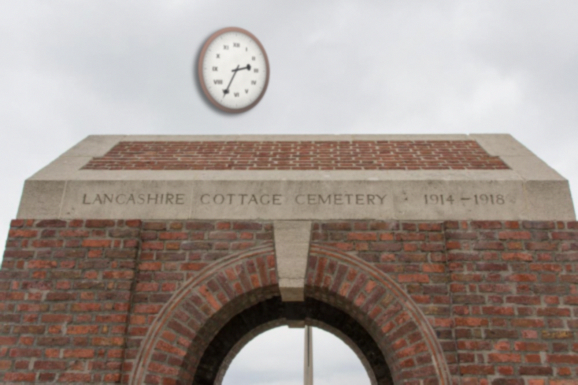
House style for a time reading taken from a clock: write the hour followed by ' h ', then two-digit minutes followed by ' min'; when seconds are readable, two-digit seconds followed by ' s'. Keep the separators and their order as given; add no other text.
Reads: 2 h 35 min
